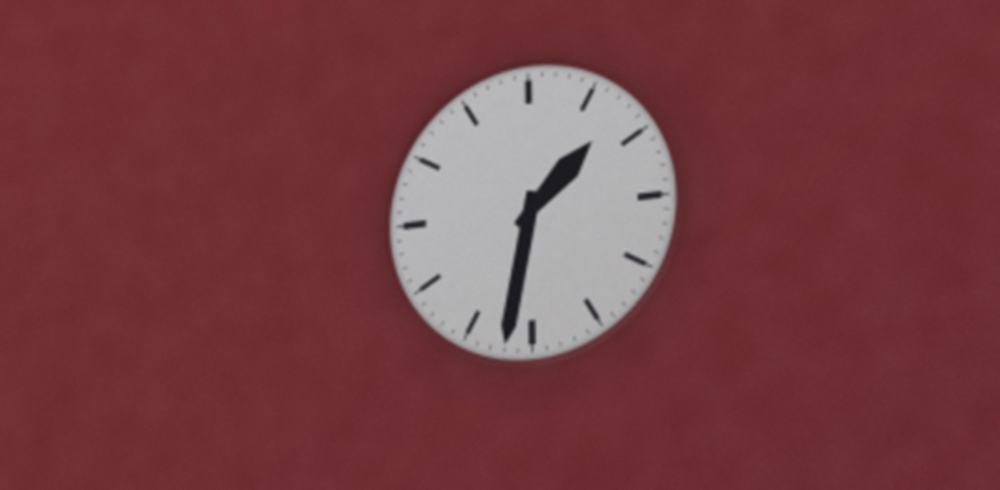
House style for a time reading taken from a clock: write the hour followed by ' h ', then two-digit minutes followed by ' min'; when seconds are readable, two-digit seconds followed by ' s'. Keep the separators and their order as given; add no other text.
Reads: 1 h 32 min
